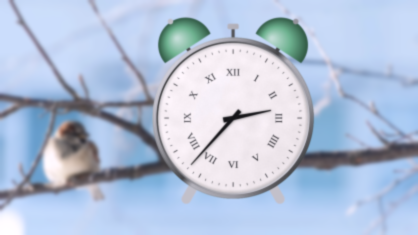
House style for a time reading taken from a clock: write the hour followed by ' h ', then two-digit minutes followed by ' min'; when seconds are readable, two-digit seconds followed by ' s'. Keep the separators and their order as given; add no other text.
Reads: 2 h 37 min
